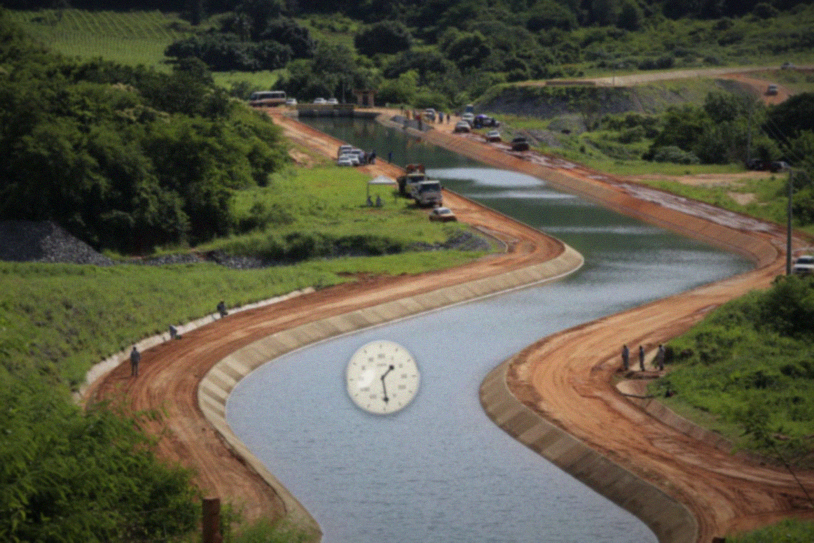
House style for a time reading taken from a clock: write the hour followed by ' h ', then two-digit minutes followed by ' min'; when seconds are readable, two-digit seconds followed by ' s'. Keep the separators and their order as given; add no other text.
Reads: 1 h 29 min
